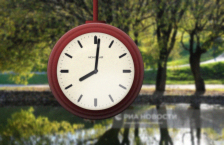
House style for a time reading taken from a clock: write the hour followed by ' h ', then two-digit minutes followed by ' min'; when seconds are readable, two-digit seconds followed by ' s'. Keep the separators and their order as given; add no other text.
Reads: 8 h 01 min
